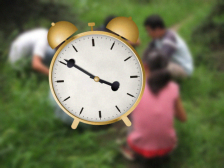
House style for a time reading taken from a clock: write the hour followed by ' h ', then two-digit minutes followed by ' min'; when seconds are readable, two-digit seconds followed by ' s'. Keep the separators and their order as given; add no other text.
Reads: 3 h 51 min
